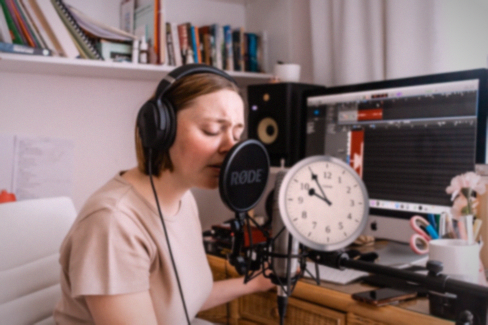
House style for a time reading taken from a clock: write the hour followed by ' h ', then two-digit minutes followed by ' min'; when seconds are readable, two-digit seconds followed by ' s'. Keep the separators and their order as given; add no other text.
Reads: 9 h 55 min
